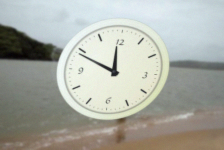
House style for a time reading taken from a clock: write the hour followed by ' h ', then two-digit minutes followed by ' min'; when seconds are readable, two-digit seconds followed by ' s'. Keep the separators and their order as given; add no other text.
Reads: 11 h 49 min
